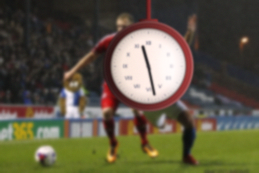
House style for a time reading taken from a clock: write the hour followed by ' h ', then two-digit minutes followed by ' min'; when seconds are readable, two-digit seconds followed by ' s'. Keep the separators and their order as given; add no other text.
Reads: 11 h 28 min
